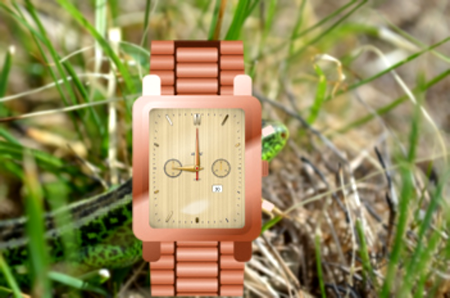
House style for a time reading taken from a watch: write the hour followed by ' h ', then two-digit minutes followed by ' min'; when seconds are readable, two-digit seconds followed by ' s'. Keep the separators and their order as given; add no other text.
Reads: 9 h 00 min
